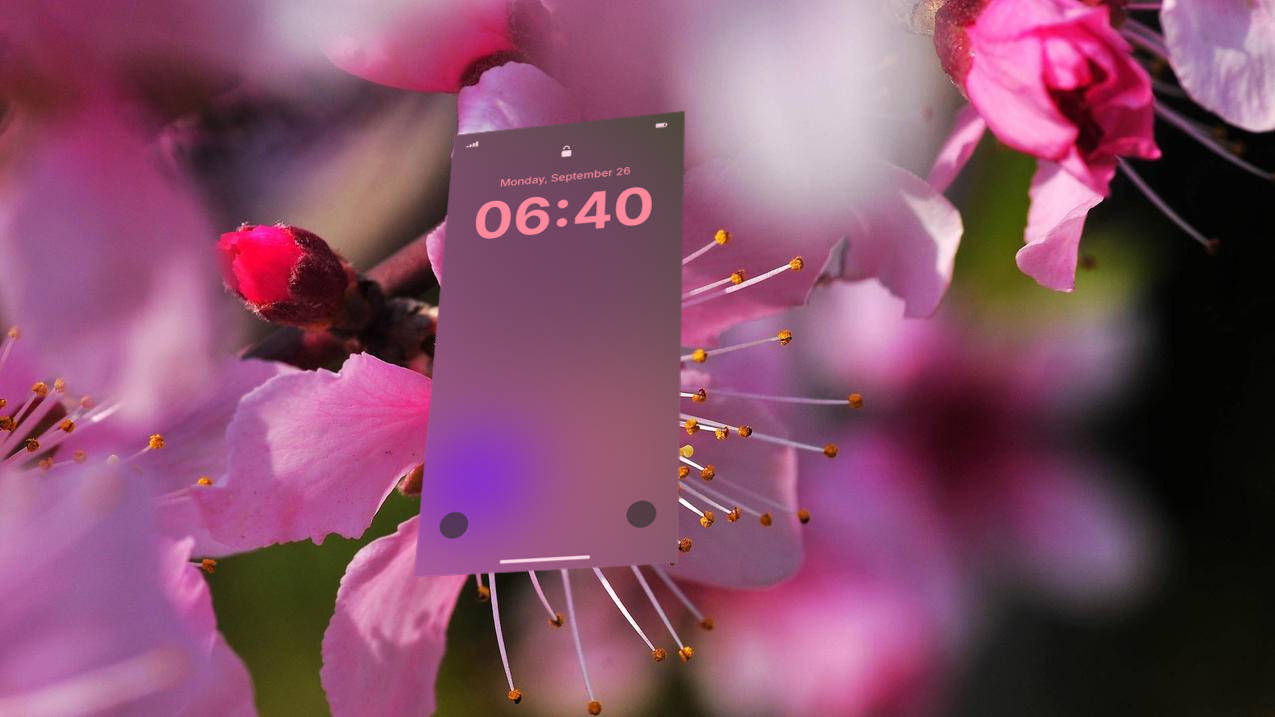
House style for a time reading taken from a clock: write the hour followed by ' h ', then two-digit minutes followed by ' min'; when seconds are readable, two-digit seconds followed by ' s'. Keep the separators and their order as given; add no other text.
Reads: 6 h 40 min
